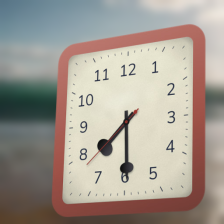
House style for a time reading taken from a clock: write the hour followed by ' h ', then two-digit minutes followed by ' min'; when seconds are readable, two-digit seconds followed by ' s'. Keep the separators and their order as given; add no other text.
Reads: 7 h 29 min 38 s
